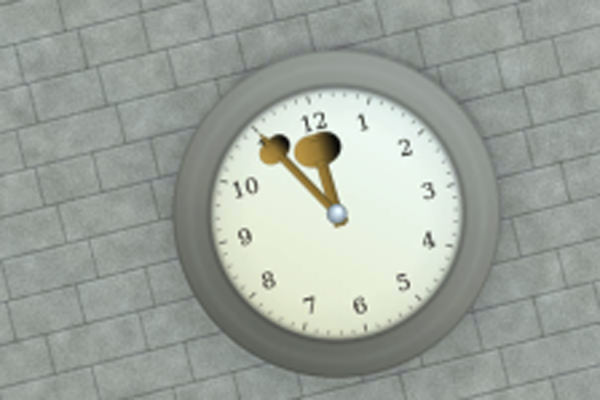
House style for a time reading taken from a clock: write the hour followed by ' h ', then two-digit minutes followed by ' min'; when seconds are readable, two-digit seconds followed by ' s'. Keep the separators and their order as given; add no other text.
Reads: 11 h 55 min
